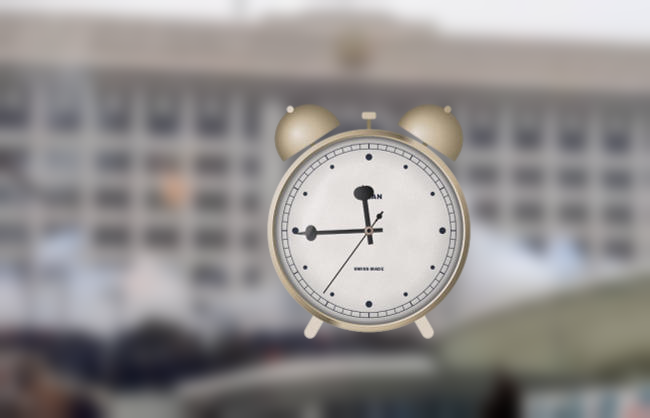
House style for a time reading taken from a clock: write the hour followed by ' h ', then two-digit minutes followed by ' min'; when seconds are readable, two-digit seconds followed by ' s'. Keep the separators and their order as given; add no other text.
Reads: 11 h 44 min 36 s
